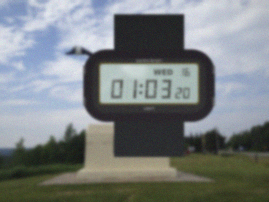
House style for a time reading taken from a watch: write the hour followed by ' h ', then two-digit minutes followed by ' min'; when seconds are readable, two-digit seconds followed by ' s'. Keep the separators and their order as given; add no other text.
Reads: 1 h 03 min
